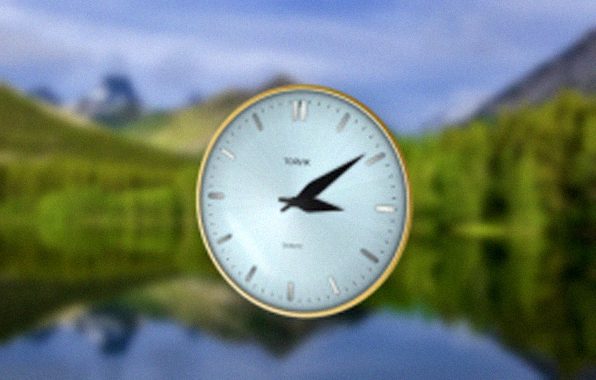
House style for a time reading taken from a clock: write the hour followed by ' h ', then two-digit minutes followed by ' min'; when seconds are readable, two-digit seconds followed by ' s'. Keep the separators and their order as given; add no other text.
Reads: 3 h 09 min
